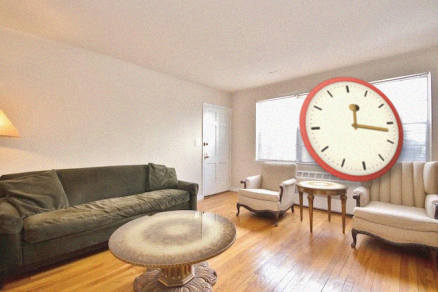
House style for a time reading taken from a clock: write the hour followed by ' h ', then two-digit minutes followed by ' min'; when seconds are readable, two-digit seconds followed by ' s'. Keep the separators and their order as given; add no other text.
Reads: 12 h 17 min
